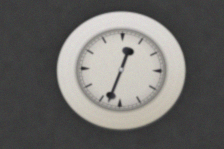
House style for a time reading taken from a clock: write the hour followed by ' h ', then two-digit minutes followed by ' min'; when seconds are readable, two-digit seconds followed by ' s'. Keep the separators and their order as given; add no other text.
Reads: 12 h 33 min
